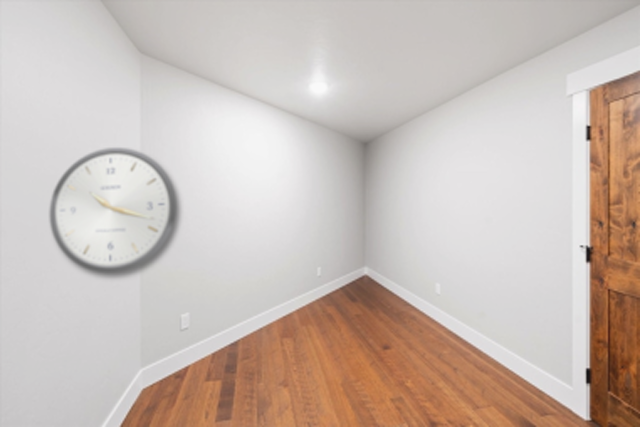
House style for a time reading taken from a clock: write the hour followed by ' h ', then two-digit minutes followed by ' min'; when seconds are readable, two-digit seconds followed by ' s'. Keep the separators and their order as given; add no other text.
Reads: 10 h 18 min
